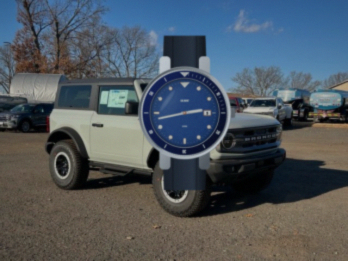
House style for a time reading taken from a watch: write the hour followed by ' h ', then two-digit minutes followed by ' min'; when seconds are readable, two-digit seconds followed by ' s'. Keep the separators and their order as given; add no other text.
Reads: 2 h 43 min
